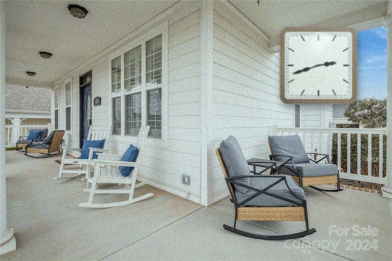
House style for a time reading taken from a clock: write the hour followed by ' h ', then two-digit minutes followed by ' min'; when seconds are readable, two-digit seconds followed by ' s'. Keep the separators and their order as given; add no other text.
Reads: 2 h 42 min
